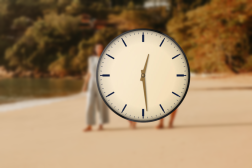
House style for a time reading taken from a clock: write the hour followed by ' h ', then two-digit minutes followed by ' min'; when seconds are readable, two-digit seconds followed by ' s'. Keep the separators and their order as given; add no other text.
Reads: 12 h 29 min
